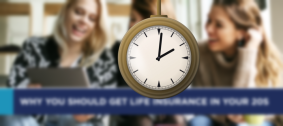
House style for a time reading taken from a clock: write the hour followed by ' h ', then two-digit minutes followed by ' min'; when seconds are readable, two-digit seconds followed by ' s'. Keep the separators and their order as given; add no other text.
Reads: 2 h 01 min
